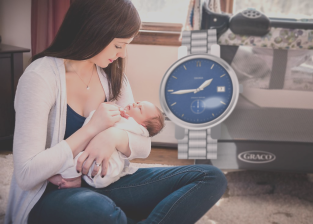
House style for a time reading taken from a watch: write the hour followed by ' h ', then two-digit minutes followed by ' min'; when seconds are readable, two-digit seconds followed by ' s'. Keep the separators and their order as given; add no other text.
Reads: 1 h 44 min
